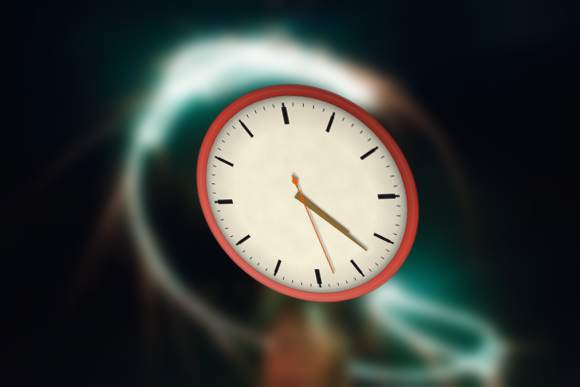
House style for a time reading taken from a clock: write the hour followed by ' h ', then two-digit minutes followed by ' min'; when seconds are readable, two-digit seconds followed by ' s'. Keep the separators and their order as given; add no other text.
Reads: 4 h 22 min 28 s
